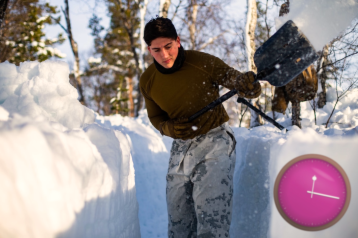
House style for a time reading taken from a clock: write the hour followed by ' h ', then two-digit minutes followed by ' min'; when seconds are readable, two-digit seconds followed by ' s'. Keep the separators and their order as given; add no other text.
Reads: 12 h 17 min
